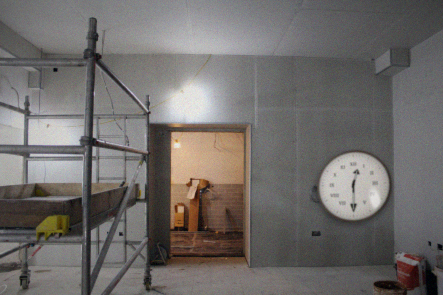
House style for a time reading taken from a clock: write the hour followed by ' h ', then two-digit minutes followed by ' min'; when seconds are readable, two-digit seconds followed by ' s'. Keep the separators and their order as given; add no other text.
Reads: 12 h 30 min
